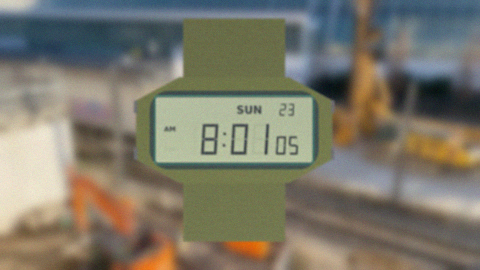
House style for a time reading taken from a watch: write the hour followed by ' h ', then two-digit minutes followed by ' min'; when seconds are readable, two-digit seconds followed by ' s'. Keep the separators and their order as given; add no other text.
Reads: 8 h 01 min 05 s
